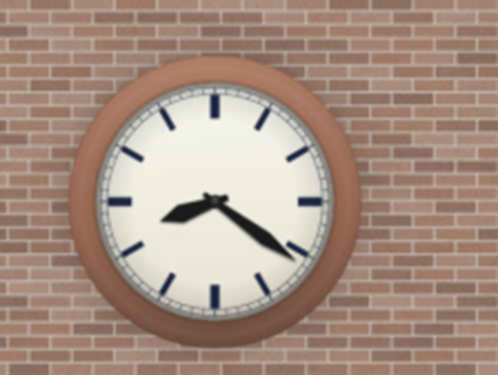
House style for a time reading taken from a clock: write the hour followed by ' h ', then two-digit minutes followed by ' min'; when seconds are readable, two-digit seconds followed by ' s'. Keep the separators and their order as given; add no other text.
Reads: 8 h 21 min
